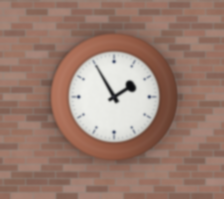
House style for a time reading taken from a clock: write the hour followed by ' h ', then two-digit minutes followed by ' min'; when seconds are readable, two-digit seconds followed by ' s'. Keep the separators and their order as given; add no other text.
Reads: 1 h 55 min
